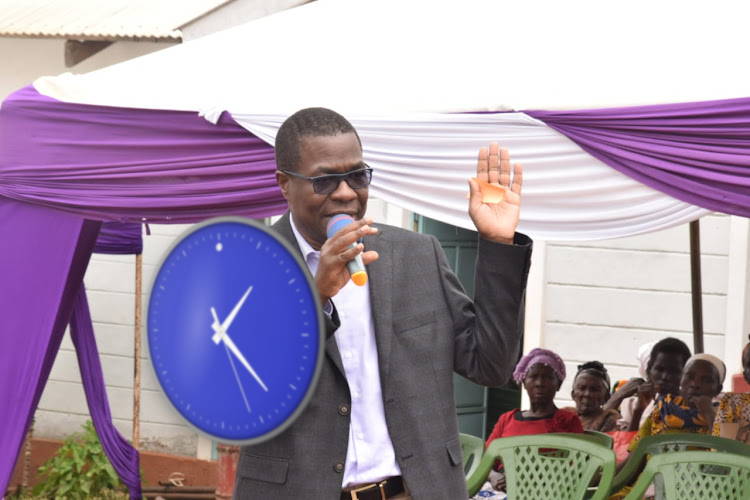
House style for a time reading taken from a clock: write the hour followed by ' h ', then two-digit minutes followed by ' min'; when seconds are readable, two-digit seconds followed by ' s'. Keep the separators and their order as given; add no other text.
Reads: 1 h 22 min 26 s
